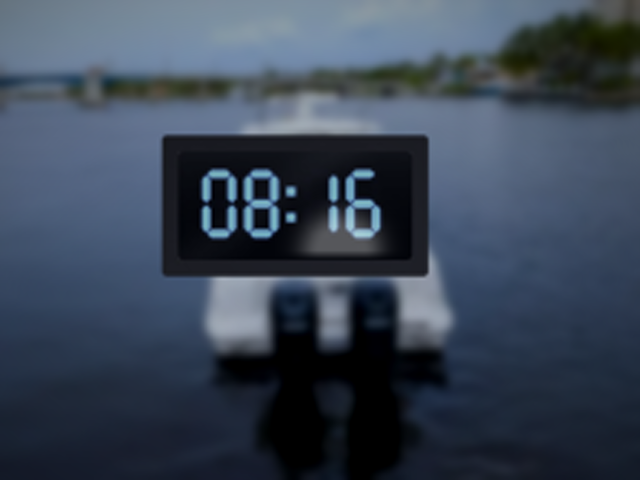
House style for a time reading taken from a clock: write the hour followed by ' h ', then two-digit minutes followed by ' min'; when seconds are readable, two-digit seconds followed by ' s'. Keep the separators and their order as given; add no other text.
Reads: 8 h 16 min
